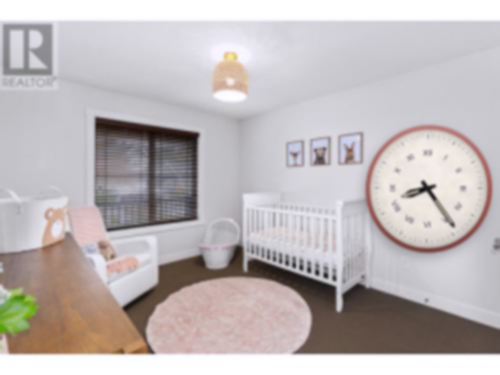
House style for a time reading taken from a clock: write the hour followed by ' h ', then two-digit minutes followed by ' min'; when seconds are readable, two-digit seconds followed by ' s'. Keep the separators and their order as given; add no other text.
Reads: 8 h 24 min
